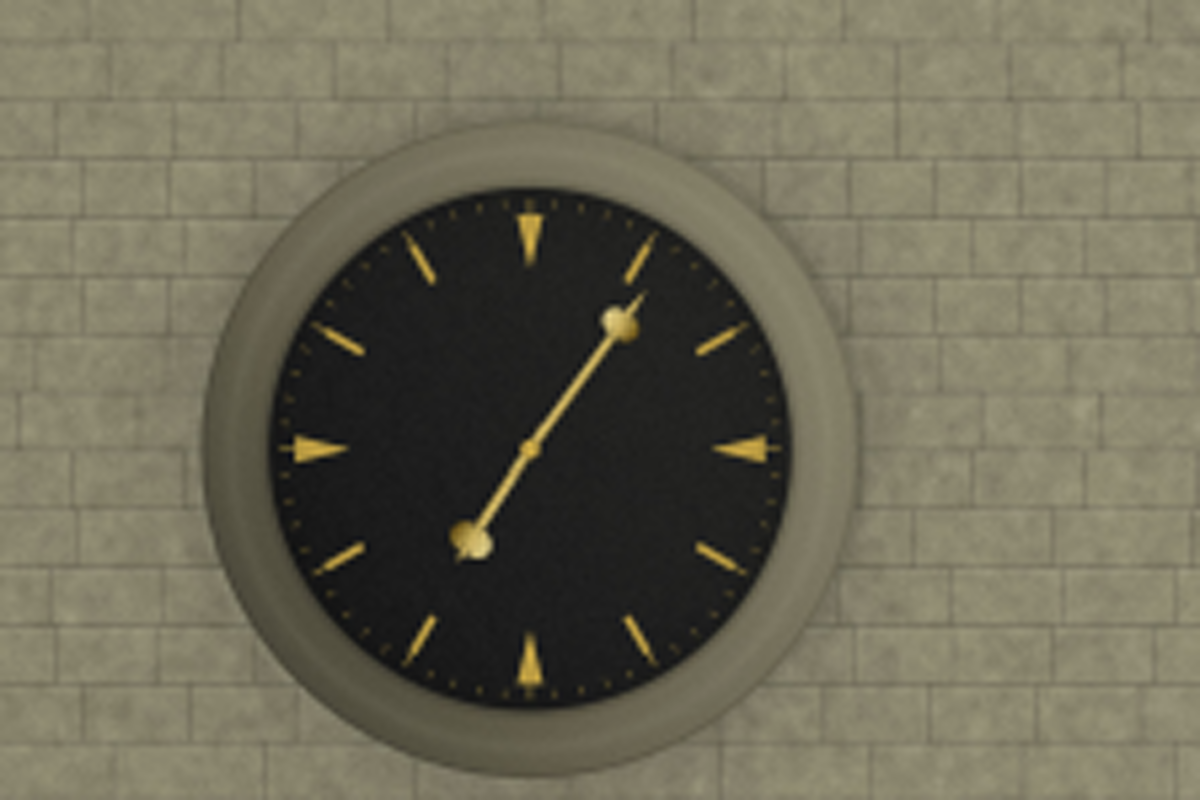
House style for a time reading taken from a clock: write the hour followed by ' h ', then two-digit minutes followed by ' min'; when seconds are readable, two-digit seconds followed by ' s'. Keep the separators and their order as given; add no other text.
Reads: 7 h 06 min
